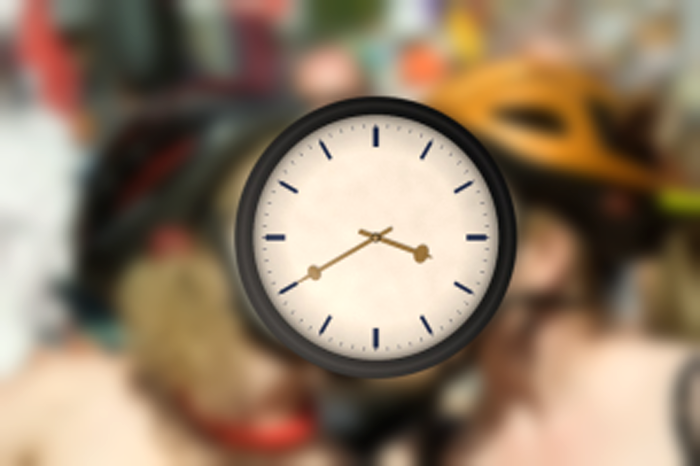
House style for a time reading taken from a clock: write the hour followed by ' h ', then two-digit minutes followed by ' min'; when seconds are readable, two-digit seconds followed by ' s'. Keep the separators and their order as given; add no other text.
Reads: 3 h 40 min
